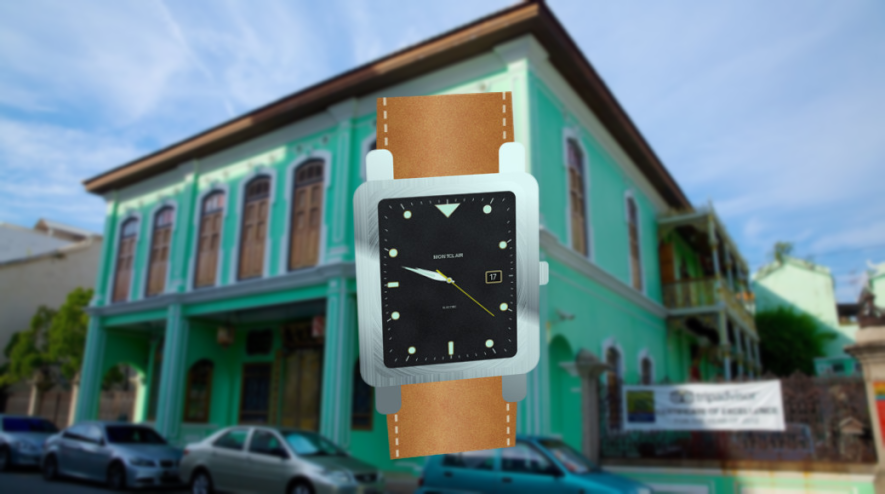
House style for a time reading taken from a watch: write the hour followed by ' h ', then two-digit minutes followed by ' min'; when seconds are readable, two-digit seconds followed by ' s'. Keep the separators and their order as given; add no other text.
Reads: 9 h 48 min 22 s
